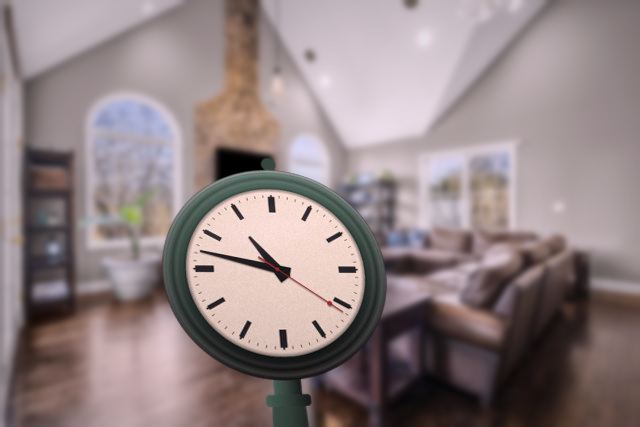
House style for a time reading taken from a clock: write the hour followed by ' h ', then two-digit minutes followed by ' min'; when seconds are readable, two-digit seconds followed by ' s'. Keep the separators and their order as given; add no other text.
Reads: 10 h 47 min 21 s
